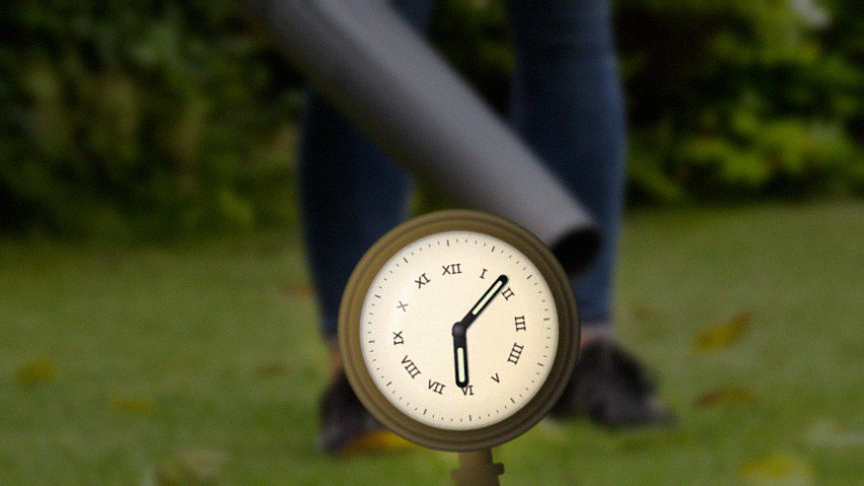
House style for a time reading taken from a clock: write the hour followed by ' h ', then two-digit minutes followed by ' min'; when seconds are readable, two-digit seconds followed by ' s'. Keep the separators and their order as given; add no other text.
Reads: 6 h 08 min
